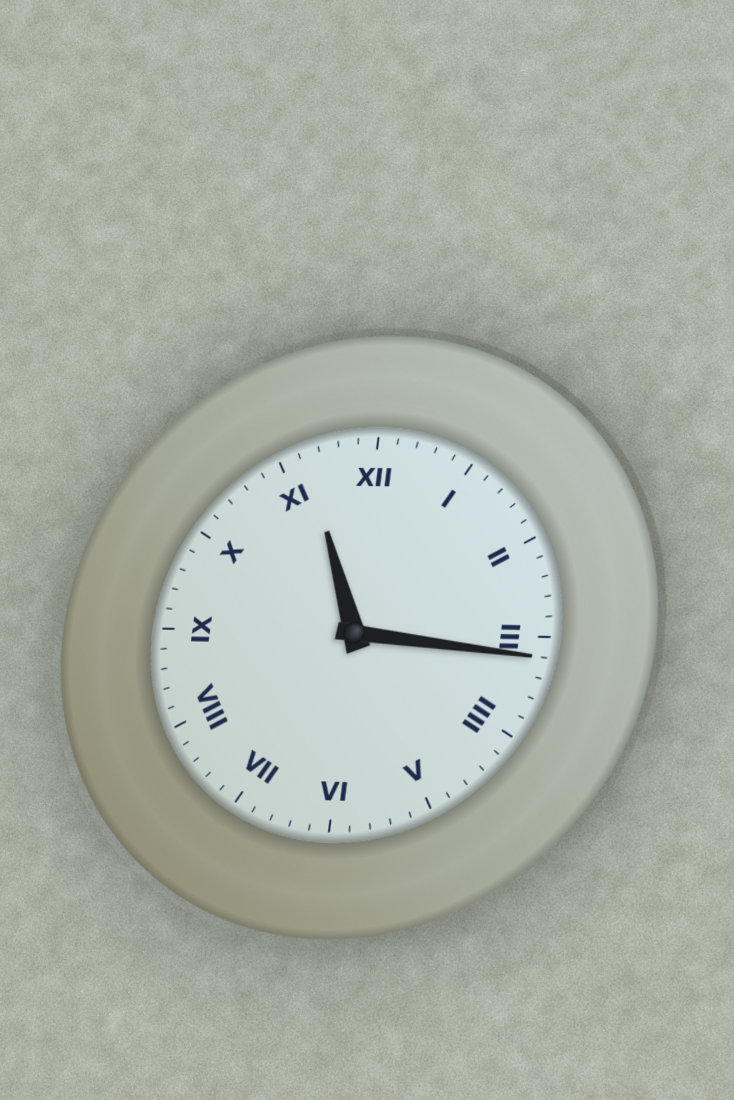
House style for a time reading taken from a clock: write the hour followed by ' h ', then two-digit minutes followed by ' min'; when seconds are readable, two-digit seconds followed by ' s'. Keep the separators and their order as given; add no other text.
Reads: 11 h 16 min
